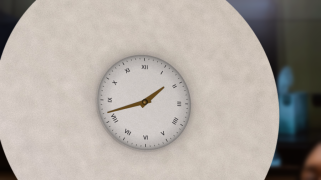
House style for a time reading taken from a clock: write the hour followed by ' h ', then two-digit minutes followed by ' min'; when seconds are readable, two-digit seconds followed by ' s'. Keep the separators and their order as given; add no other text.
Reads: 1 h 42 min
